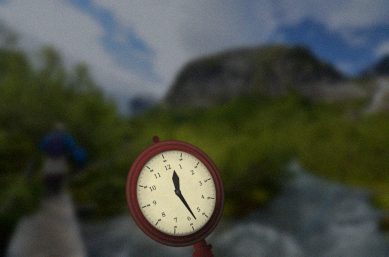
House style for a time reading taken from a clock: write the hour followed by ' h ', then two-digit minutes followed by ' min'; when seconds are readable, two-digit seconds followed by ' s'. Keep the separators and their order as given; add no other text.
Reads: 12 h 28 min
